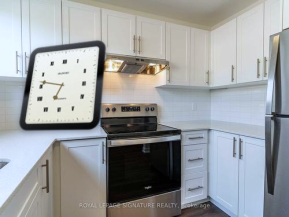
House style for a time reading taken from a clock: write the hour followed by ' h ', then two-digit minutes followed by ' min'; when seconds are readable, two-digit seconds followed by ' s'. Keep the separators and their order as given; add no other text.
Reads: 6 h 47 min
